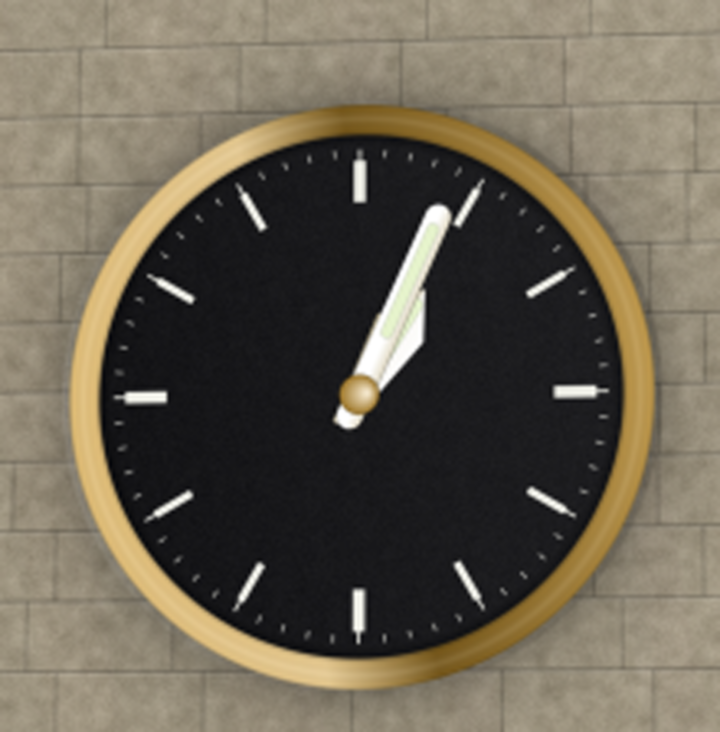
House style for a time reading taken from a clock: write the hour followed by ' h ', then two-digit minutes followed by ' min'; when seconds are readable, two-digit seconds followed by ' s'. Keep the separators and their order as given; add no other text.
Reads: 1 h 04 min
